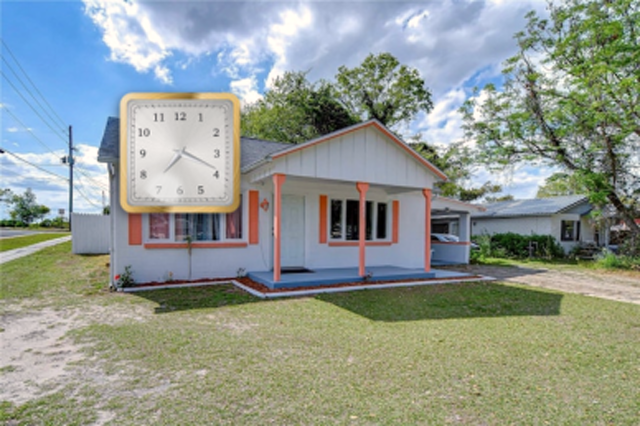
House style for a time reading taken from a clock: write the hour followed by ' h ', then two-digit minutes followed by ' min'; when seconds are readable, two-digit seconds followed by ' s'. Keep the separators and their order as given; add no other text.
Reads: 7 h 19 min
